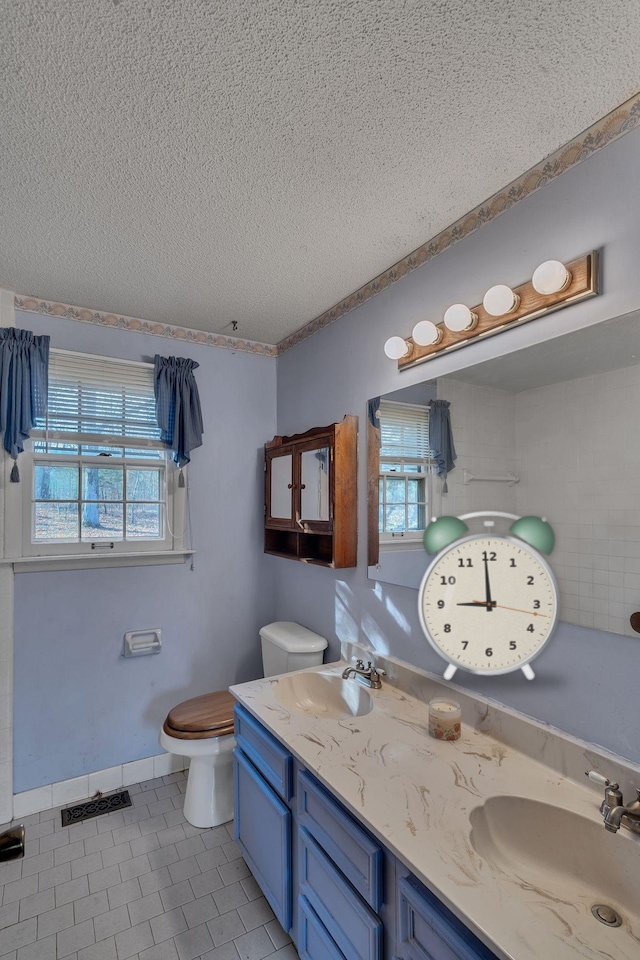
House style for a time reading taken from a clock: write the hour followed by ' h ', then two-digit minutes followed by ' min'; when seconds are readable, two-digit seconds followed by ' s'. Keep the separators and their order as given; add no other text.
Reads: 8 h 59 min 17 s
